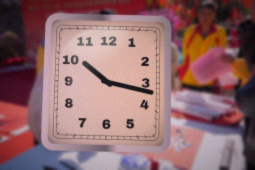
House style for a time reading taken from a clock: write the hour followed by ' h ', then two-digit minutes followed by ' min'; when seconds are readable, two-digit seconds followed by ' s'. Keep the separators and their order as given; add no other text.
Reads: 10 h 17 min
